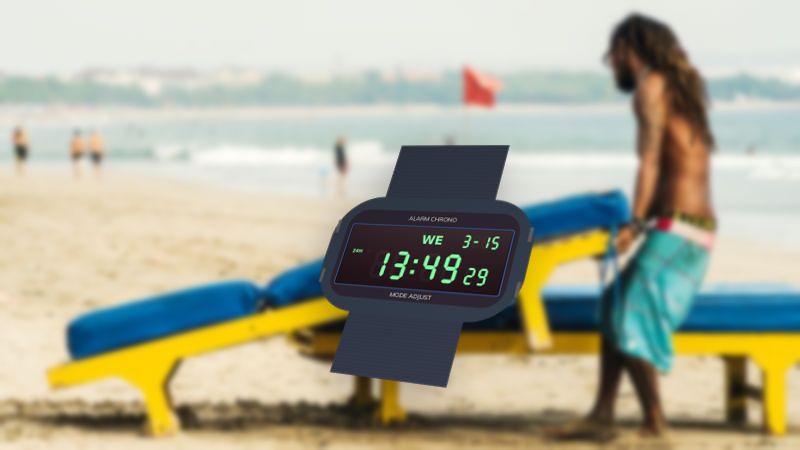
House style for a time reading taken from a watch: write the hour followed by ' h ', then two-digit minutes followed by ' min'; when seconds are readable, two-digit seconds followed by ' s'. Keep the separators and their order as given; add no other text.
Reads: 13 h 49 min 29 s
